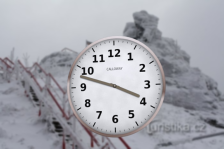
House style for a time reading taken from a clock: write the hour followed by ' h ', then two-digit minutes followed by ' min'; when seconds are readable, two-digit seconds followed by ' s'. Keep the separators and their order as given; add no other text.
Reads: 3 h 48 min
